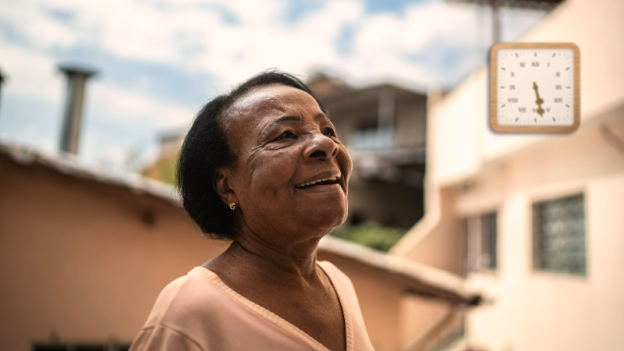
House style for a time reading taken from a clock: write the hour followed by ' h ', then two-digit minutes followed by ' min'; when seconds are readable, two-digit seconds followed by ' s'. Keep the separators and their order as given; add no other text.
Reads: 5 h 28 min
